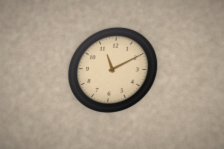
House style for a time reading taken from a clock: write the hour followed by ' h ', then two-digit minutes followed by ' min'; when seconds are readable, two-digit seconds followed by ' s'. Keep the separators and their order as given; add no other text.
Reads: 11 h 10 min
